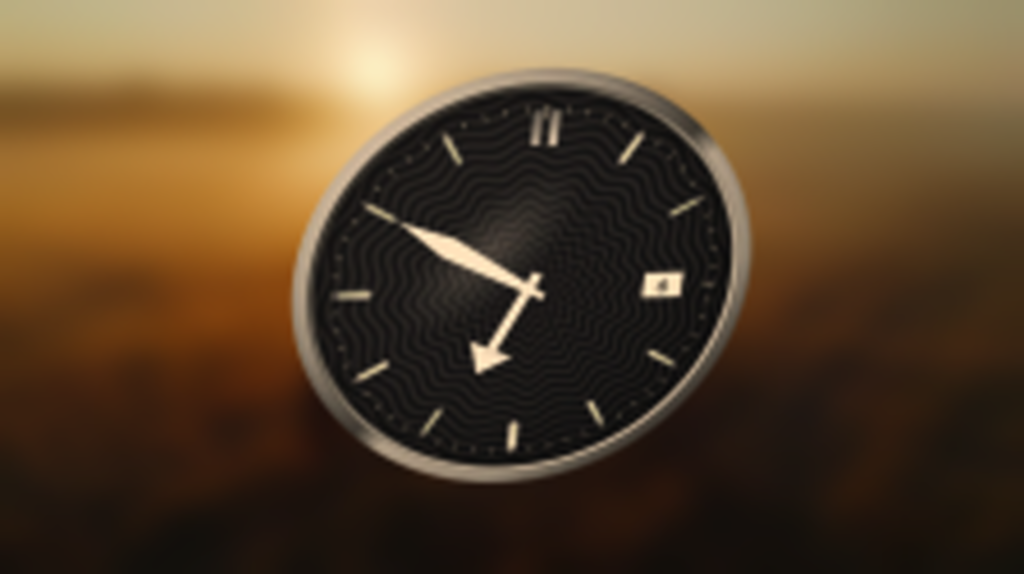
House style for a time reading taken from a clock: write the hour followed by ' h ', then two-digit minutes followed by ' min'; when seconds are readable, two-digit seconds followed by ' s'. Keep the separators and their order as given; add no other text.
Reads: 6 h 50 min
